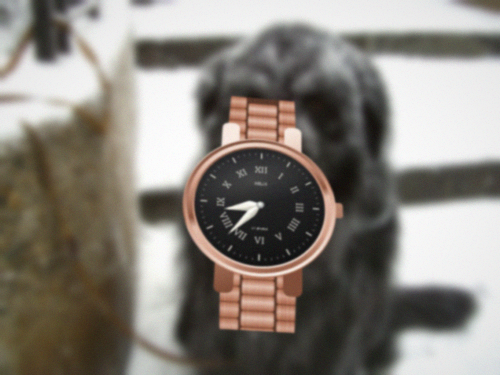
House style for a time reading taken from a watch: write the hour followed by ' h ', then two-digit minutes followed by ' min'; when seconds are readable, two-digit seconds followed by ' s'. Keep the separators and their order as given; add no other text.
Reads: 8 h 37 min
